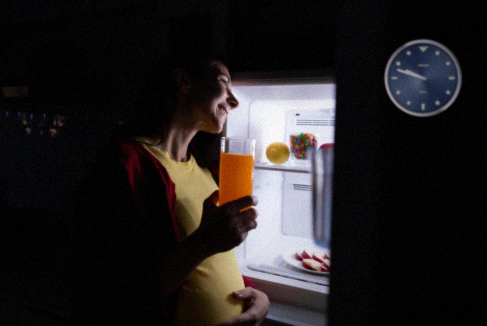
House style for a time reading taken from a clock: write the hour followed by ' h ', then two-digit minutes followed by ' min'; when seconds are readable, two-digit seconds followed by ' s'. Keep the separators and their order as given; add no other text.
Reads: 9 h 48 min
